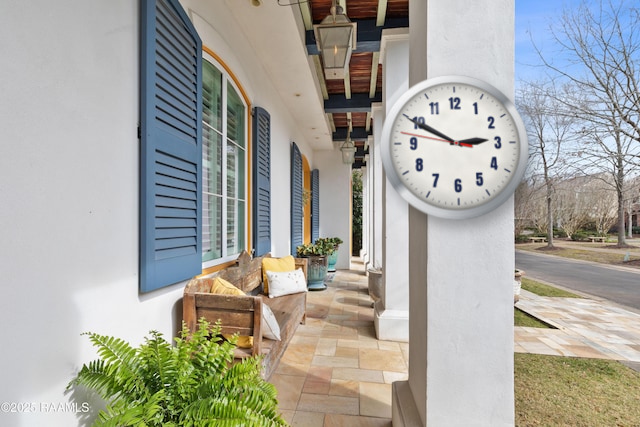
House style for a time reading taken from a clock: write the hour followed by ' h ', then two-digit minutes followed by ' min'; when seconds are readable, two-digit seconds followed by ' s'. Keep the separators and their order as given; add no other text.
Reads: 2 h 49 min 47 s
